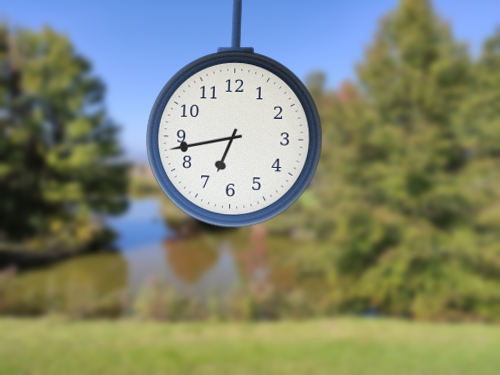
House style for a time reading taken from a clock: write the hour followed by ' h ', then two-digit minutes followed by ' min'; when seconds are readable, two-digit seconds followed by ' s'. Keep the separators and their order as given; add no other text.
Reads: 6 h 43 min
